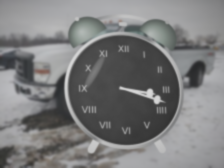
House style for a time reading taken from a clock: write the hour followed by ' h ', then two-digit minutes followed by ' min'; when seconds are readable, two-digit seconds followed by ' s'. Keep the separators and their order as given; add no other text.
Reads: 3 h 18 min
